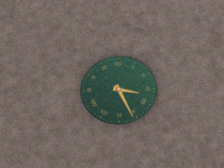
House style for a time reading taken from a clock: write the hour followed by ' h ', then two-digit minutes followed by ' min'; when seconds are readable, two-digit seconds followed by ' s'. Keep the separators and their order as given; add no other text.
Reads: 3 h 26 min
